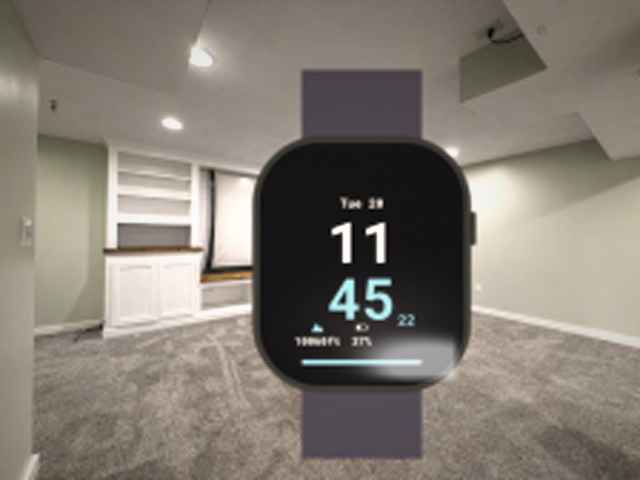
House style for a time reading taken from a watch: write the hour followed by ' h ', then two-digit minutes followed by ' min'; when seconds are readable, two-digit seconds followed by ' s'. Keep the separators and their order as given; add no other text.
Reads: 11 h 45 min
